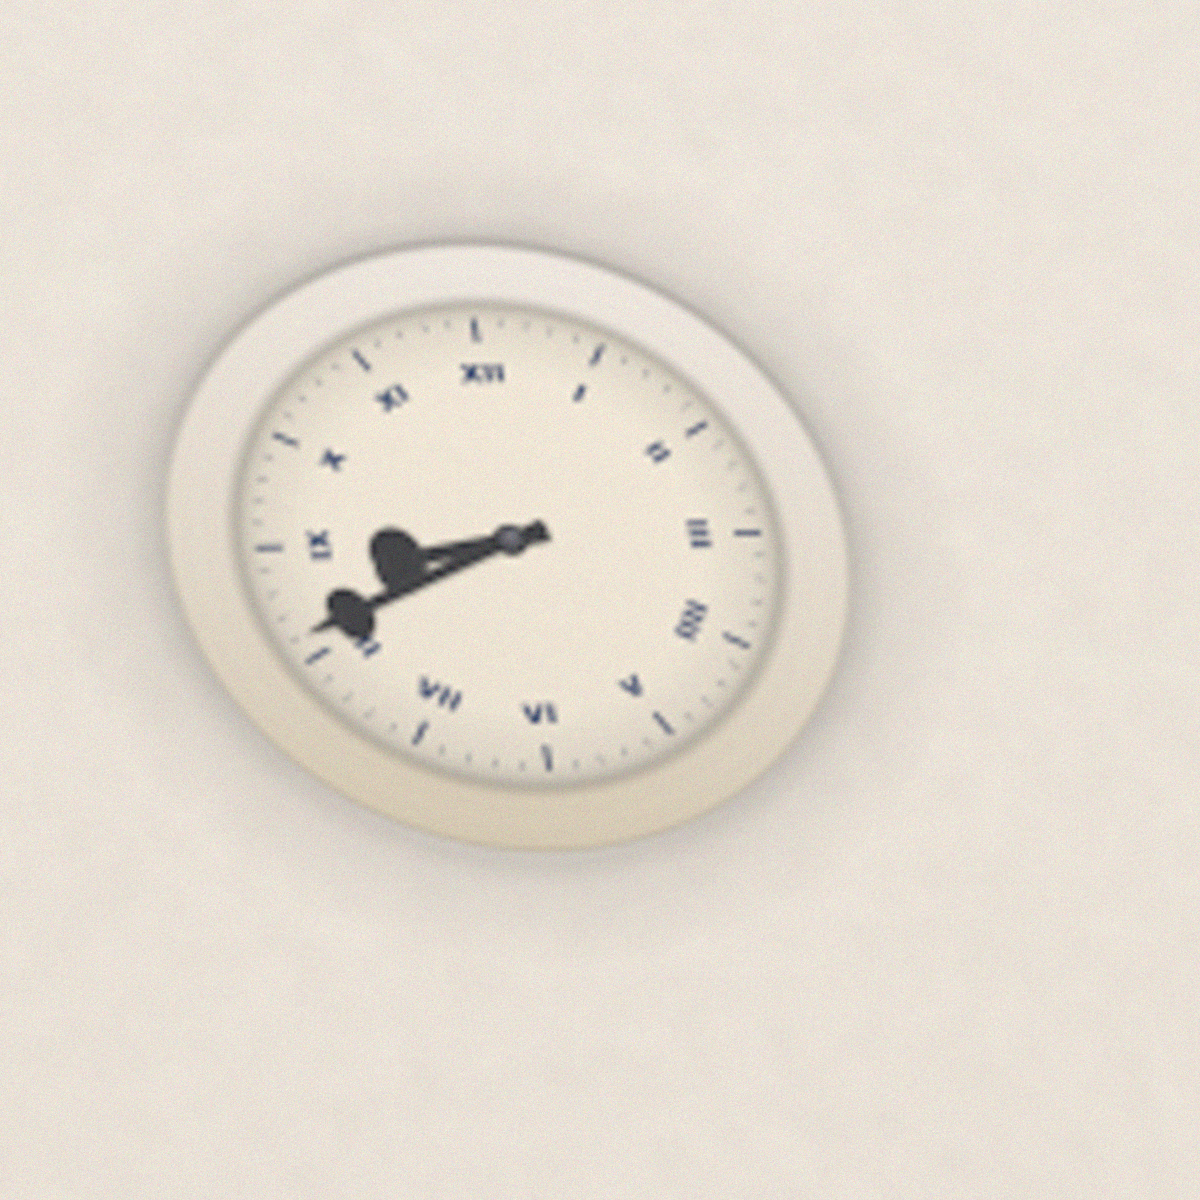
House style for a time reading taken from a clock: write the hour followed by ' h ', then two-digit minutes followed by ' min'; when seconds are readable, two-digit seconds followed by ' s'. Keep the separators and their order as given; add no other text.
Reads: 8 h 41 min
